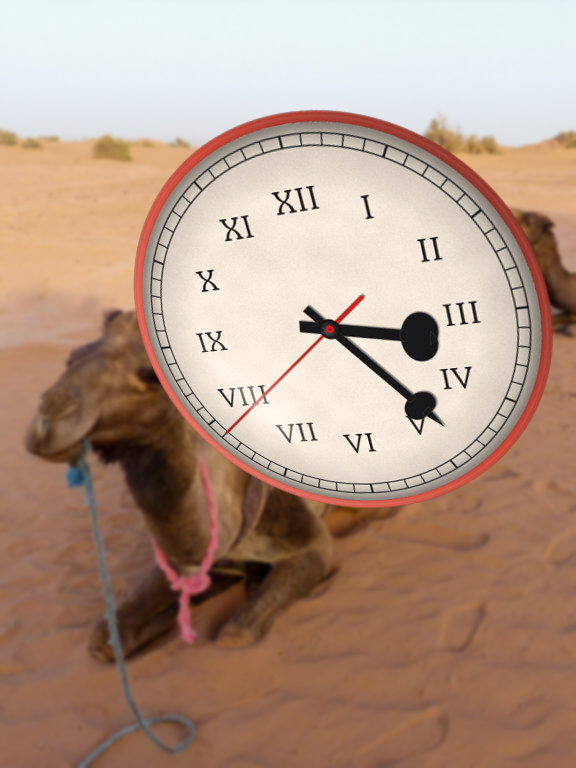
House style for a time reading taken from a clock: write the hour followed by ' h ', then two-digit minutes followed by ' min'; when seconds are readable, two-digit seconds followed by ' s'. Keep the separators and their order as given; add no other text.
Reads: 3 h 23 min 39 s
